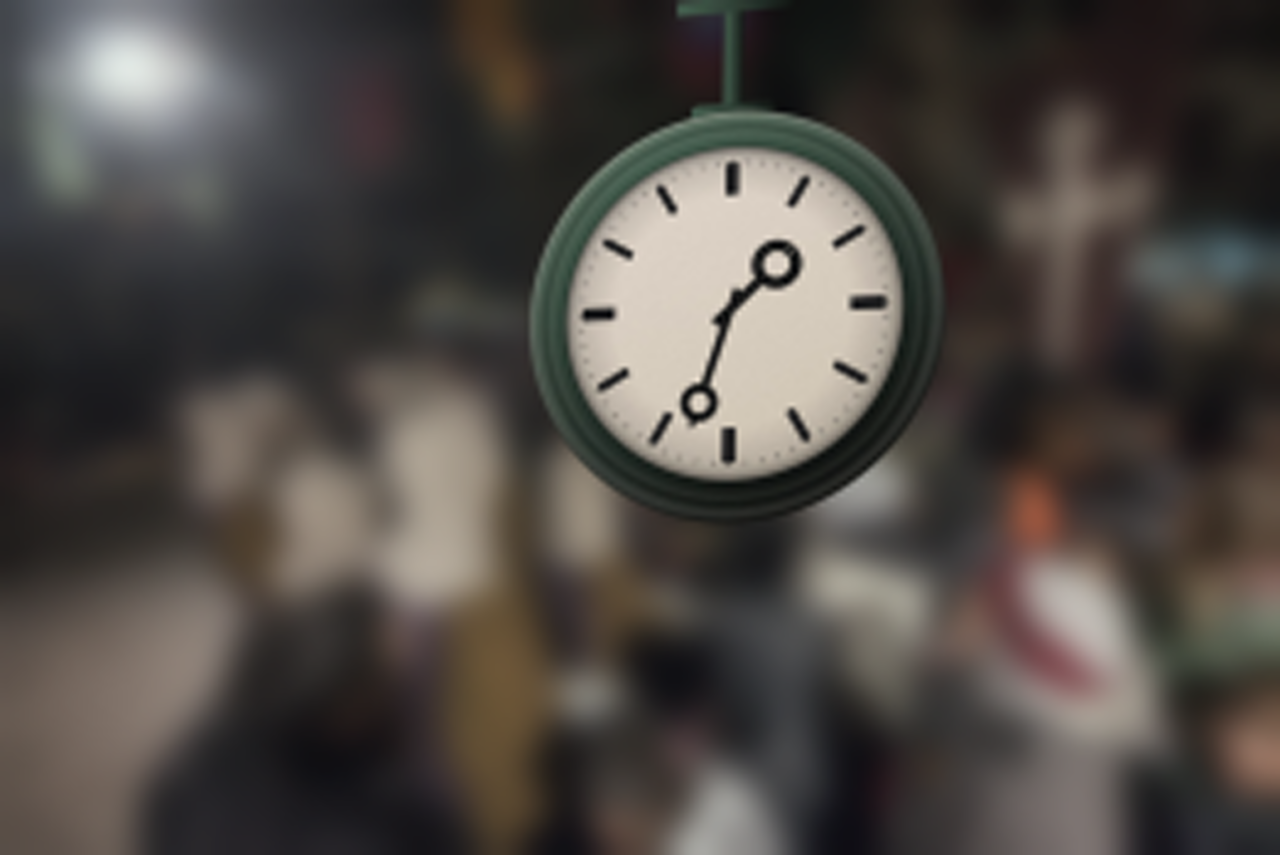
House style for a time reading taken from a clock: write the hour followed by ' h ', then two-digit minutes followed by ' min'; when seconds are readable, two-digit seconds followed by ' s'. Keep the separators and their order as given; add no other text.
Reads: 1 h 33 min
